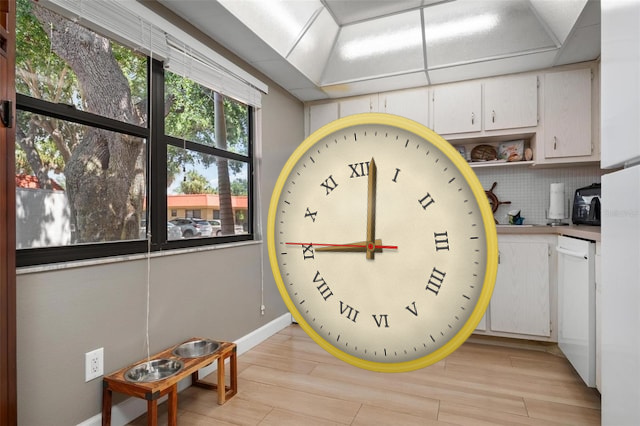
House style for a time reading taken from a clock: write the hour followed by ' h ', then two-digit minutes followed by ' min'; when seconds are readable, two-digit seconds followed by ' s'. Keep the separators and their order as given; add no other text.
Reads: 9 h 01 min 46 s
